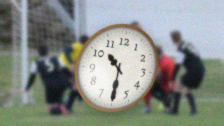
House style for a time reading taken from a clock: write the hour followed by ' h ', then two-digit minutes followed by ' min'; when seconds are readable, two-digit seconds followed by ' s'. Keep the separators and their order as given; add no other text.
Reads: 10 h 30 min
